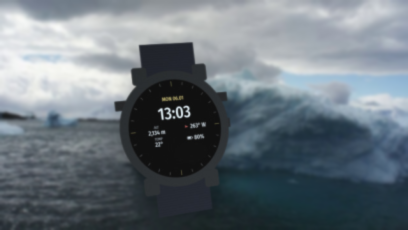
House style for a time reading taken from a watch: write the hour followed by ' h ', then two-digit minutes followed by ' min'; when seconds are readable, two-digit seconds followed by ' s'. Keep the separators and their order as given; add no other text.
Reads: 13 h 03 min
